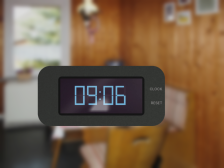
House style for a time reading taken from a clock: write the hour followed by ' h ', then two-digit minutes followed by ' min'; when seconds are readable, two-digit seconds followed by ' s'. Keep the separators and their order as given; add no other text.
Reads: 9 h 06 min
